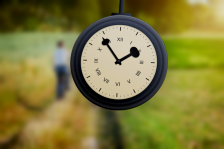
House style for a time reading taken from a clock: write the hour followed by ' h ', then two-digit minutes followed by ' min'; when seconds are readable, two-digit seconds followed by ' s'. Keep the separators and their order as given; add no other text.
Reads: 1 h 54 min
